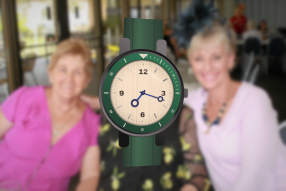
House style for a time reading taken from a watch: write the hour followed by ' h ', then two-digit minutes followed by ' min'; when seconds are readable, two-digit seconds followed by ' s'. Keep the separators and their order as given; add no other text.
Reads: 7 h 18 min
